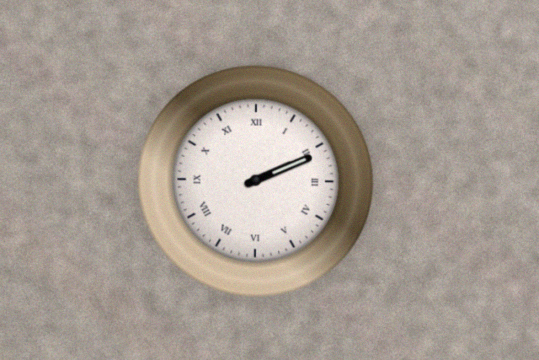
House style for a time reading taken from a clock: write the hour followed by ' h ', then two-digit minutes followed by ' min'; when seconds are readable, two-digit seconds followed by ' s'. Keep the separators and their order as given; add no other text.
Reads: 2 h 11 min
